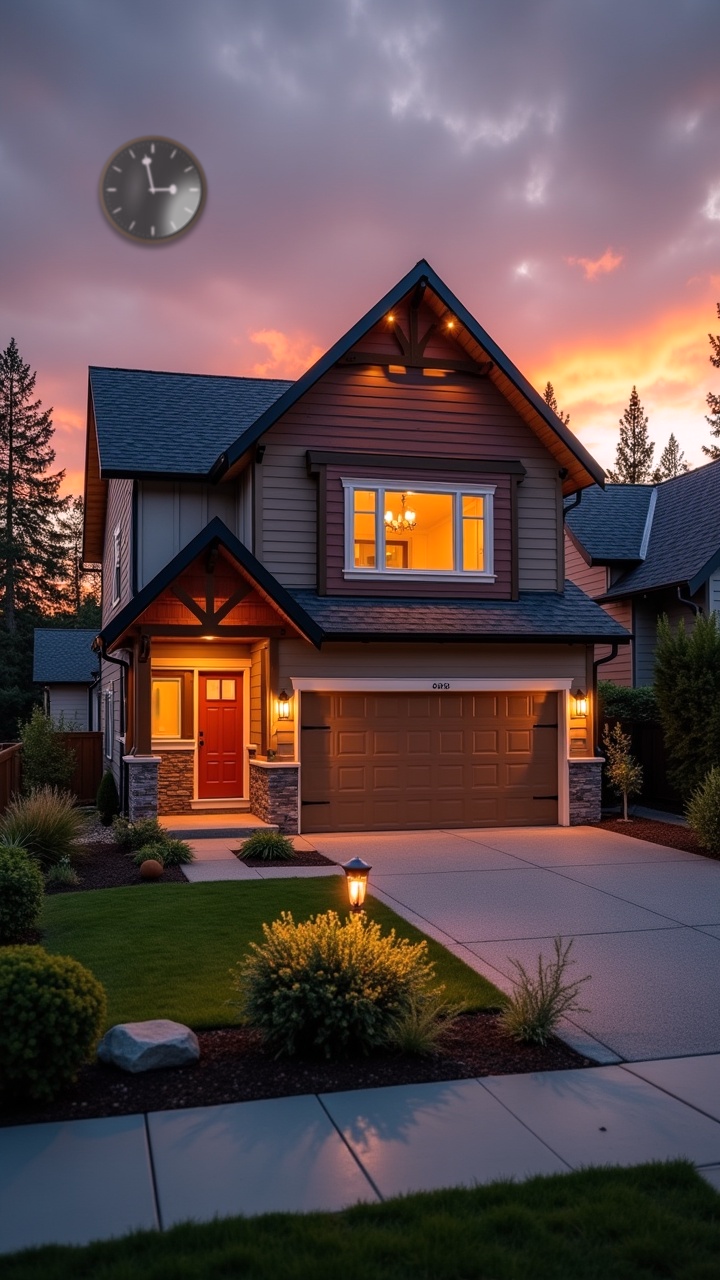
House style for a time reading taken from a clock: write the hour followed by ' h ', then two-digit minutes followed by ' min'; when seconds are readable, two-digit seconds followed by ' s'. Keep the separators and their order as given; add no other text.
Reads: 2 h 58 min
